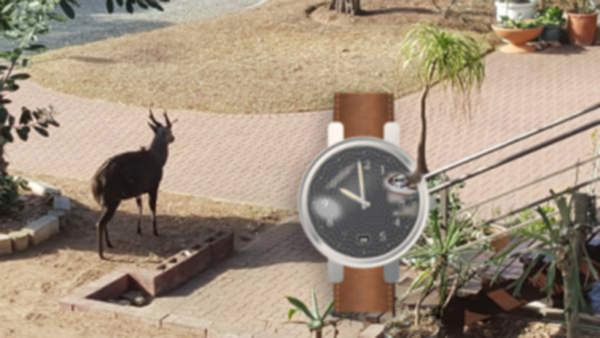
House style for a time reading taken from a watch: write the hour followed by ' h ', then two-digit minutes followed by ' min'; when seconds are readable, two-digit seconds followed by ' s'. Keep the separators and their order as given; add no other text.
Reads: 9 h 59 min
